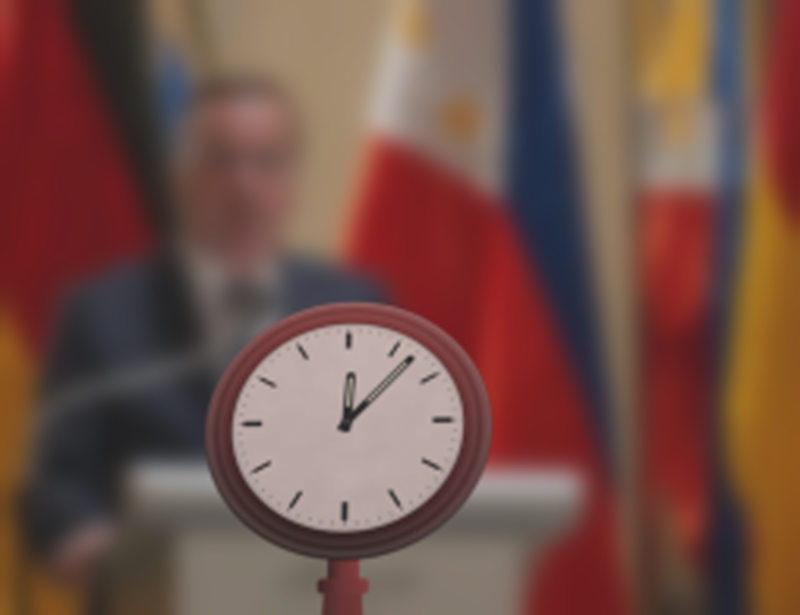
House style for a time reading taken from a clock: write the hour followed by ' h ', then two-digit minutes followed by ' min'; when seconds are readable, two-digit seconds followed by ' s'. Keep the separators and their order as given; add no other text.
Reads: 12 h 07 min
